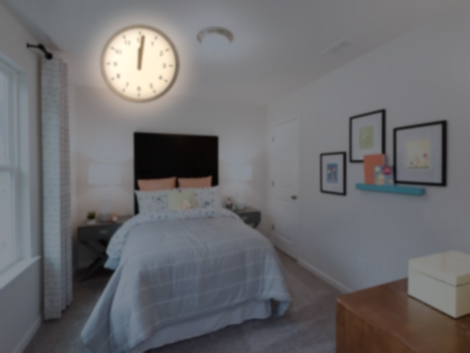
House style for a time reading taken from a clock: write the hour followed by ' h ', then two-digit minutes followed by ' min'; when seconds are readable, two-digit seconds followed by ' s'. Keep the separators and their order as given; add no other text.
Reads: 12 h 01 min
